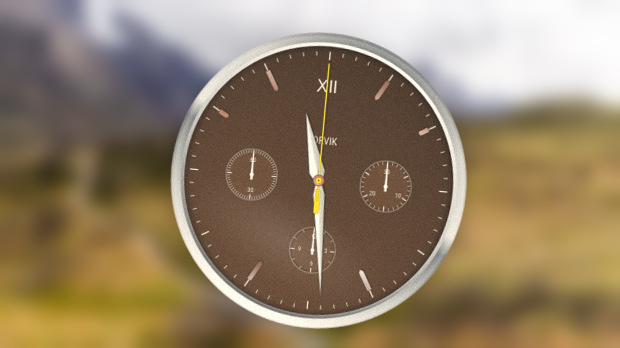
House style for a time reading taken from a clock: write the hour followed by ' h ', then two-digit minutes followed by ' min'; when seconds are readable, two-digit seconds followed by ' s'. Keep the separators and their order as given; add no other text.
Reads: 11 h 29 min
